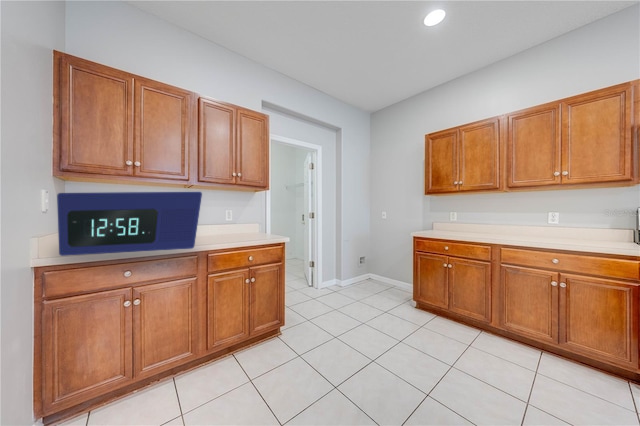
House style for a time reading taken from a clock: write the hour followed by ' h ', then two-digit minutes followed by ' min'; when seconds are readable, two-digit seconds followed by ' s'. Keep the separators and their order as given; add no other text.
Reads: 12 h 58 min
